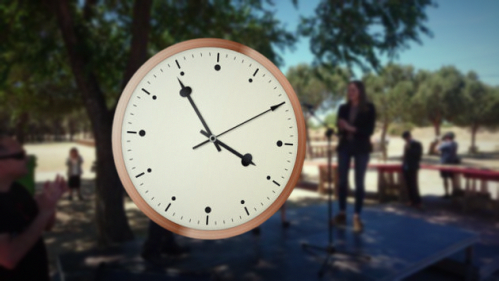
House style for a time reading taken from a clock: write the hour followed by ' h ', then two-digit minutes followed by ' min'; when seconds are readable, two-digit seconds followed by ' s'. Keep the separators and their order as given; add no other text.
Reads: 3 h 54 min 10 s
